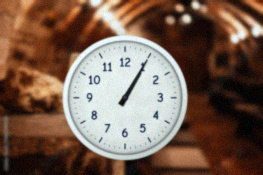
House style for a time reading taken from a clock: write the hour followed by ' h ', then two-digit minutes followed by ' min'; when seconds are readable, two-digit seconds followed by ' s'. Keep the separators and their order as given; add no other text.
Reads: 1 h 05 min
